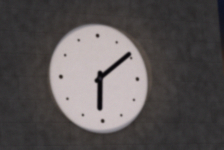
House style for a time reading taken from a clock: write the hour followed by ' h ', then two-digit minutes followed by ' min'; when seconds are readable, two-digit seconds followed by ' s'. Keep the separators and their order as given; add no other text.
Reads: 6 h 09 min
